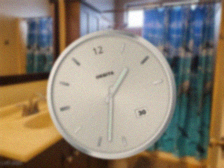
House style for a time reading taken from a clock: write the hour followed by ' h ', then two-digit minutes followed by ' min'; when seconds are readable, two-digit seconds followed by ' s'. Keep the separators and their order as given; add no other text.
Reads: 1 h 33 min
